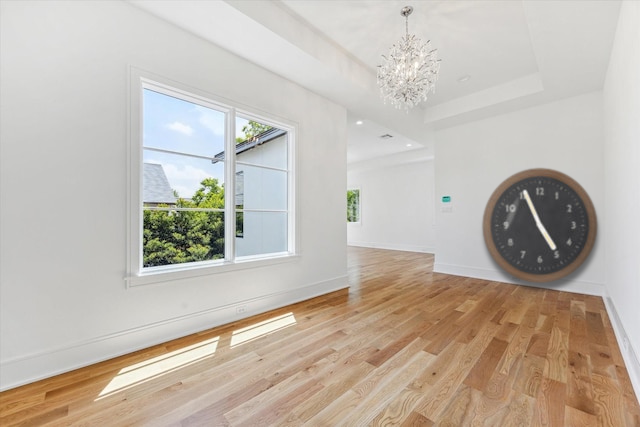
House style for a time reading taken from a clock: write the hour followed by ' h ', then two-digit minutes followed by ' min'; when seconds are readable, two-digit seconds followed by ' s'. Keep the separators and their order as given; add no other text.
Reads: 4 h 56 min
